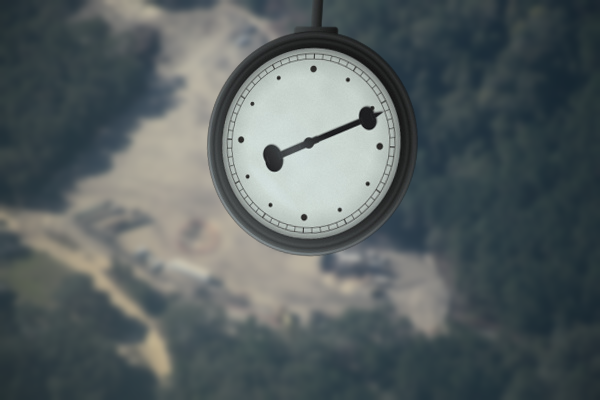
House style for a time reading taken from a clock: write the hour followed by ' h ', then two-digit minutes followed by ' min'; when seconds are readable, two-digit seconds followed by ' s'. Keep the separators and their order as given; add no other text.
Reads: 8 h 11 min
